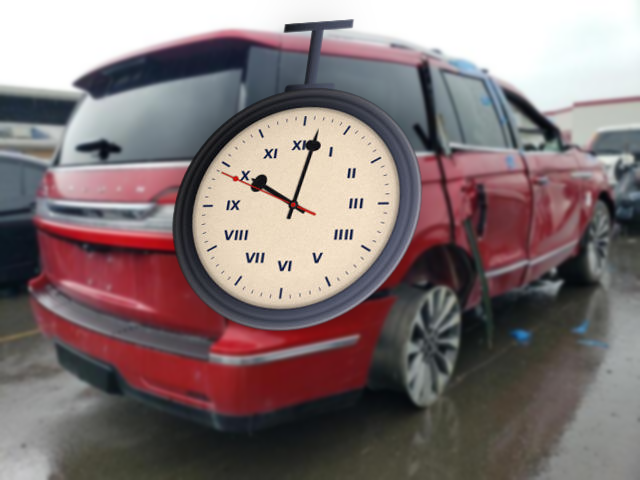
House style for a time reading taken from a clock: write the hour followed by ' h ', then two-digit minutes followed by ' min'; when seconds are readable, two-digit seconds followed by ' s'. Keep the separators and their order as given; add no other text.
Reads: 10 h 01 min 49 s
